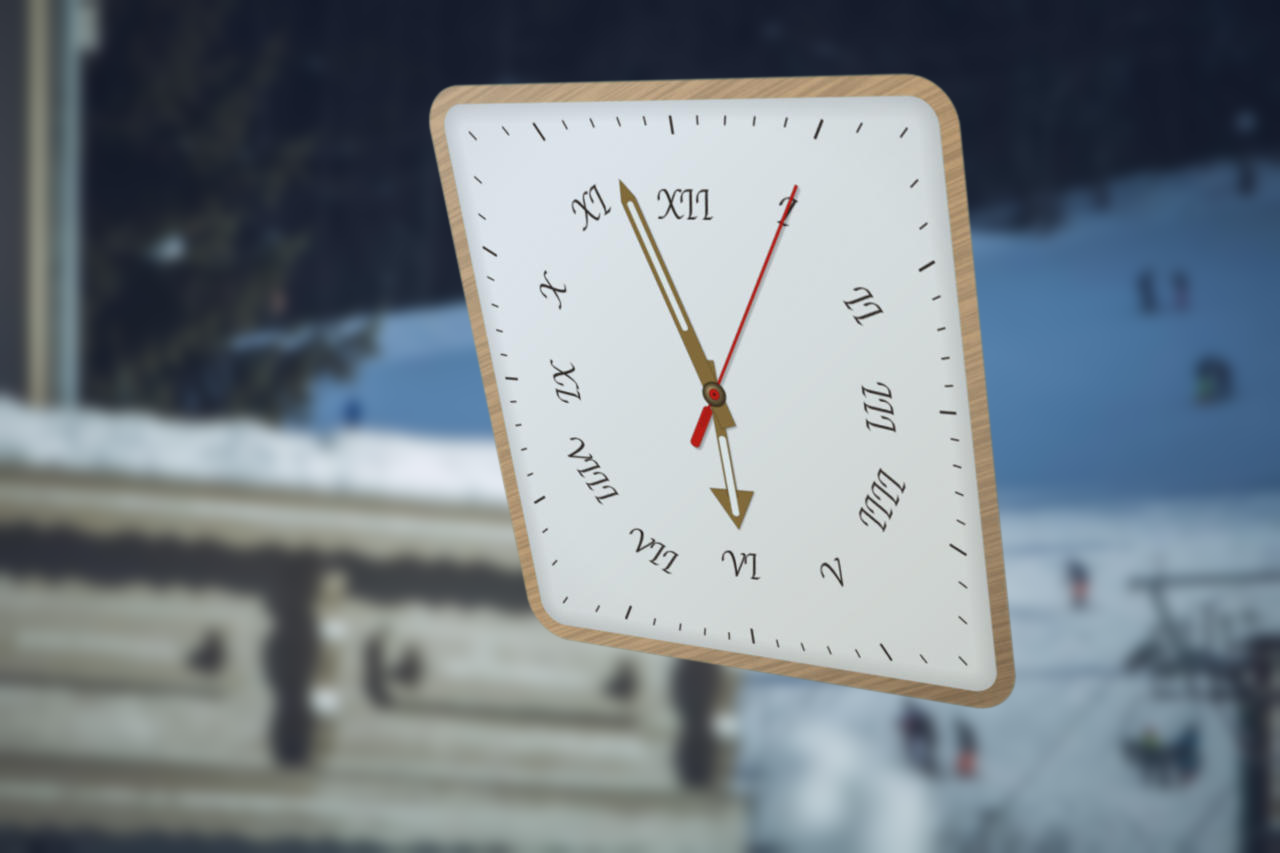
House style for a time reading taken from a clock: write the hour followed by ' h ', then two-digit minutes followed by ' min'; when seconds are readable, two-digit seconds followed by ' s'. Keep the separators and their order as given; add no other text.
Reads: 5 h 57 min 05 s
